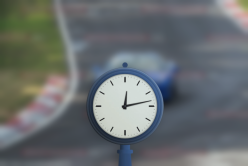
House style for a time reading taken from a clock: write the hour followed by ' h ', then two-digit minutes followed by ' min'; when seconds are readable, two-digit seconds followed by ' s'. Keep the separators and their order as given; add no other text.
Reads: 12 h 13 min
